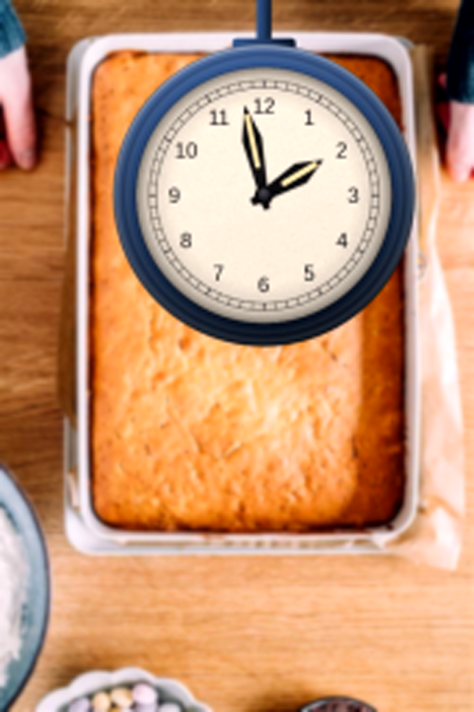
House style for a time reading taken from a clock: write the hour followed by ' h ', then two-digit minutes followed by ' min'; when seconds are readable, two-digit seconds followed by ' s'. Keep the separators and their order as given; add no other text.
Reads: 1 h 58 min
